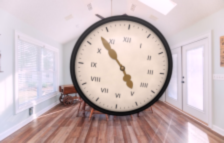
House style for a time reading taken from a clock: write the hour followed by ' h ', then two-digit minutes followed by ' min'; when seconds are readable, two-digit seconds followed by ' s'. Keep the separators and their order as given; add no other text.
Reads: 4 h 53 min
